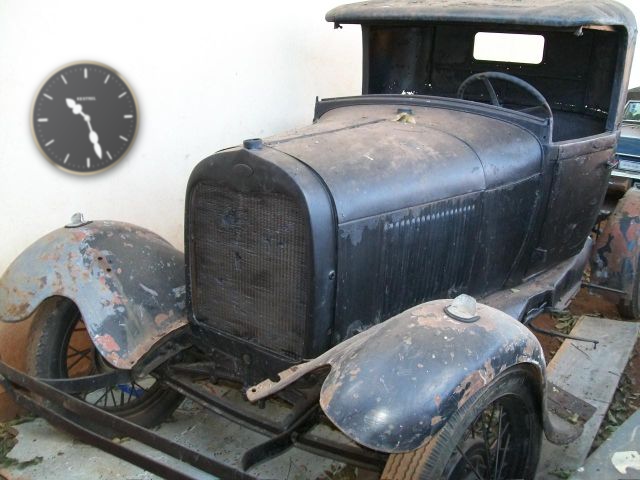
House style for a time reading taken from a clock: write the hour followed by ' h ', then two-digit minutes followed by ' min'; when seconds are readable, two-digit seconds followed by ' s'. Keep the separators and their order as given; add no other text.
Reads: 10 h 27 min
